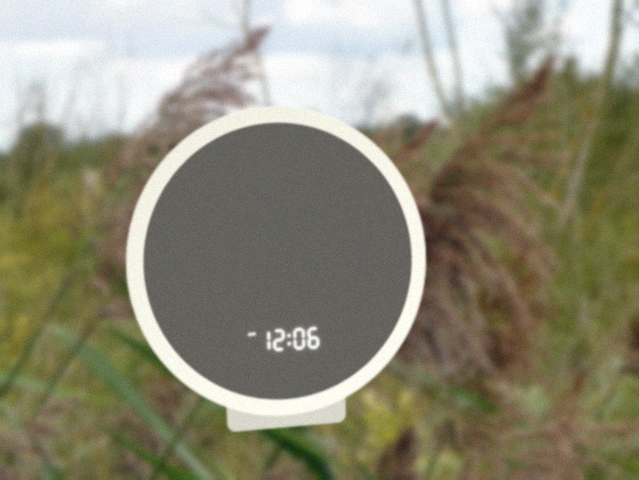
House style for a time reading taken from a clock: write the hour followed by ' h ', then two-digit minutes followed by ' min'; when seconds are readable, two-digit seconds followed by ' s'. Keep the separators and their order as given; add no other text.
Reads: 12 h 06 min
